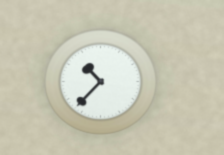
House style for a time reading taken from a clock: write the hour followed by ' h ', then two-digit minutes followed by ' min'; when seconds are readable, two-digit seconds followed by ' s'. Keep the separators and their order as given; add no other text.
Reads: 10 h 37 min
